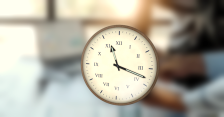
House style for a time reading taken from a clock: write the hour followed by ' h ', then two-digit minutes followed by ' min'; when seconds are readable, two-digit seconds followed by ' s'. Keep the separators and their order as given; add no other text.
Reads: 11 h 18 min
